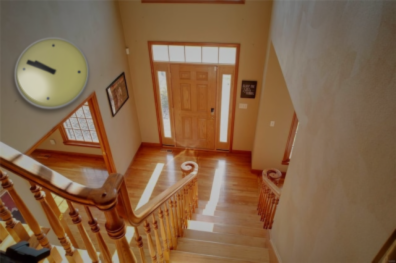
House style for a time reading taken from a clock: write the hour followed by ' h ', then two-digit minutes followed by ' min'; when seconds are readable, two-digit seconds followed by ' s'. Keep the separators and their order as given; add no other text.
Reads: 9 h 48 min
